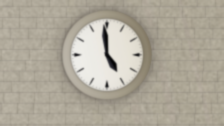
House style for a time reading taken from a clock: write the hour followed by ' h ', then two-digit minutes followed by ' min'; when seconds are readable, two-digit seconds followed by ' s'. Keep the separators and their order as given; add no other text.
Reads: 4 h 59 min
